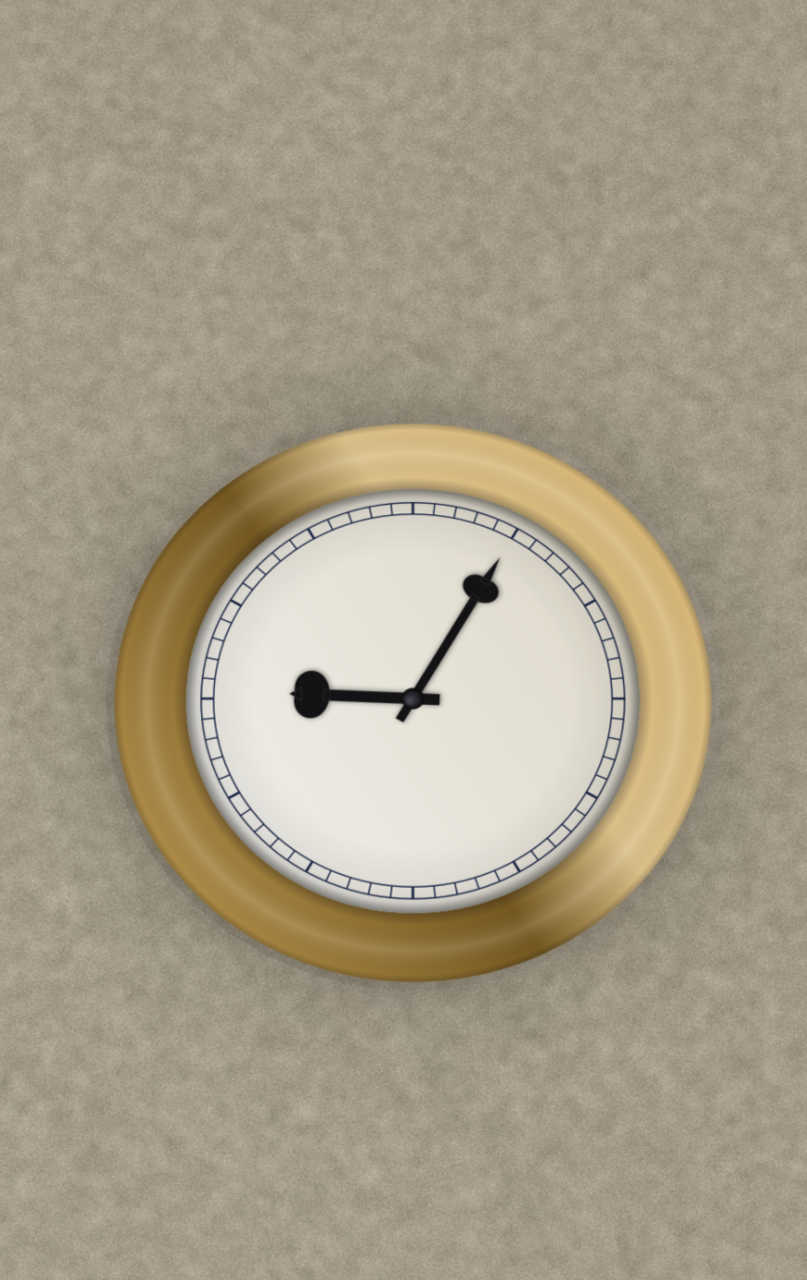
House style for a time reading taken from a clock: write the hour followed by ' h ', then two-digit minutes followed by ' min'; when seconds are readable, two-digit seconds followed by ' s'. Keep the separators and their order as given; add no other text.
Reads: 9 h 05 min
